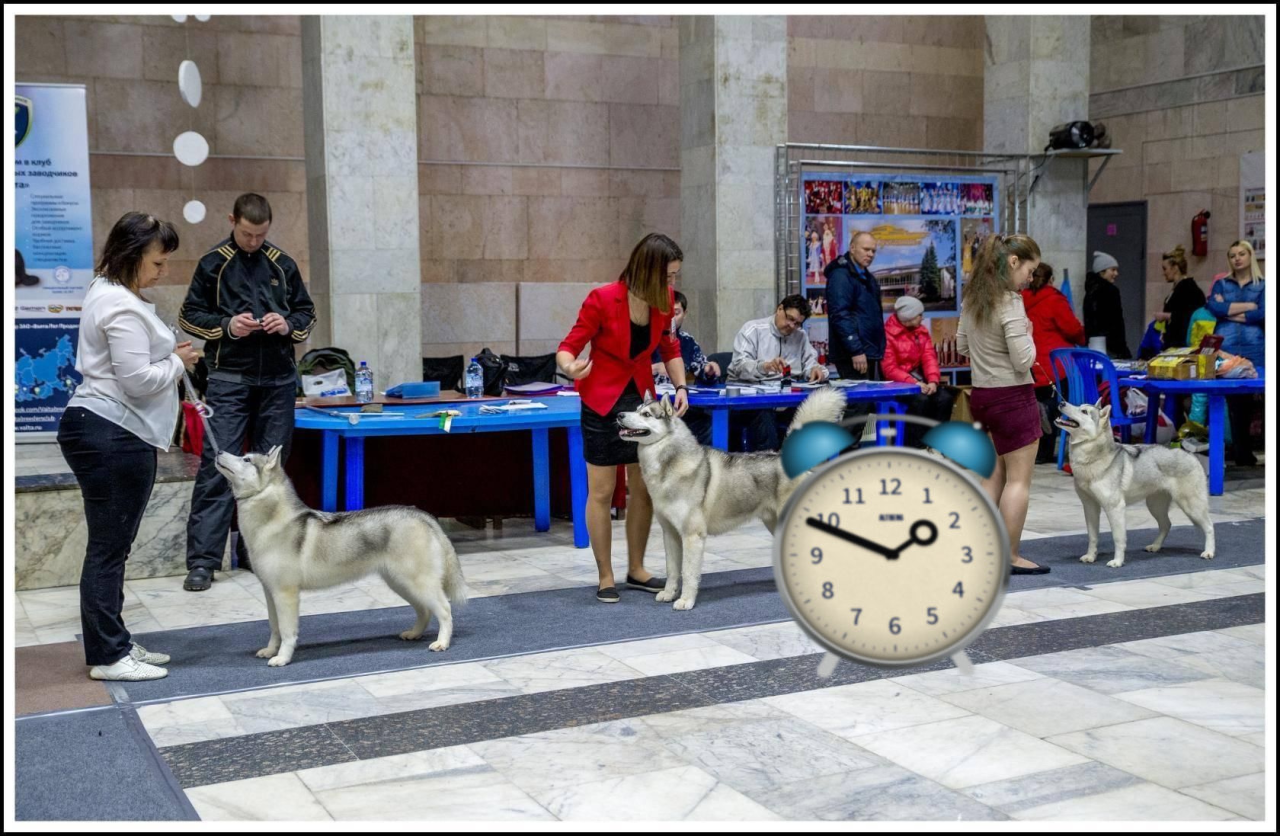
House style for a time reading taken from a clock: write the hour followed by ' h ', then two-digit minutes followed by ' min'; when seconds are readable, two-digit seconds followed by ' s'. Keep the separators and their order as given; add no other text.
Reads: 1 h 49 min
